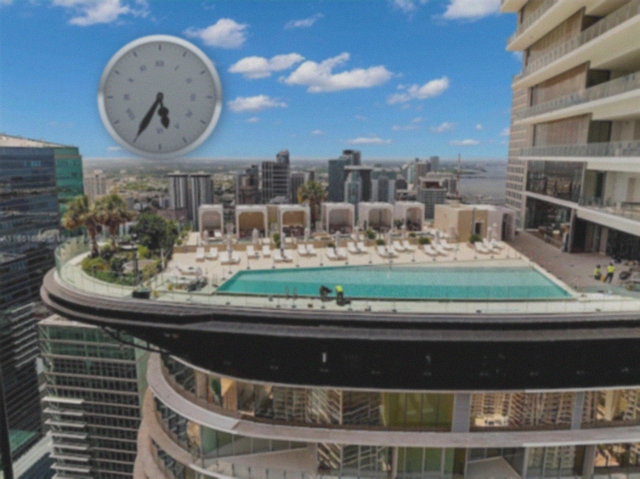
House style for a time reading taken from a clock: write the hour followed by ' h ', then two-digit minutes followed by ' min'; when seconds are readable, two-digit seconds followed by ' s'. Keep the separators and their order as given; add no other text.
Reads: 5 h 35 min
